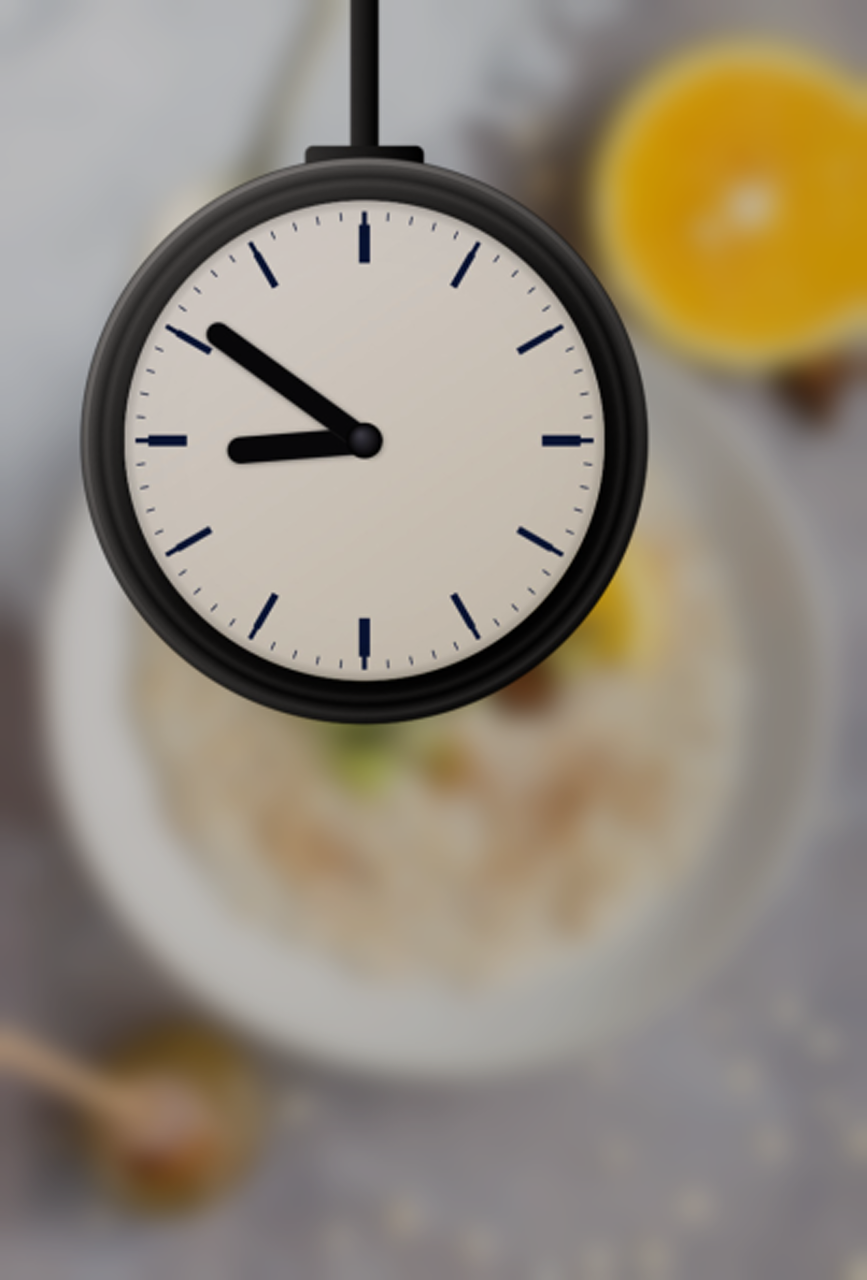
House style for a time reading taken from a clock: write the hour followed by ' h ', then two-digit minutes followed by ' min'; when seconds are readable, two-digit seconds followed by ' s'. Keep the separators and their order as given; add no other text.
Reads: 8 h 51 min
